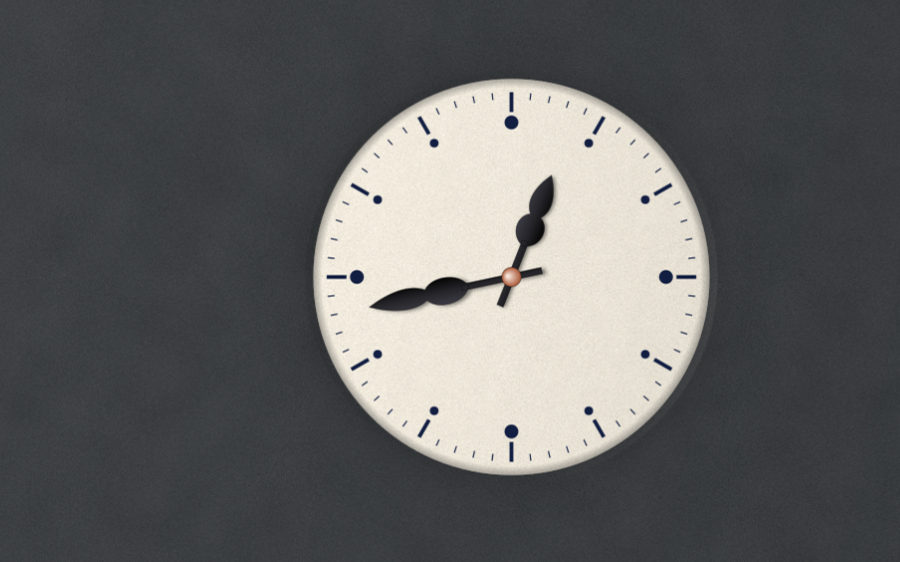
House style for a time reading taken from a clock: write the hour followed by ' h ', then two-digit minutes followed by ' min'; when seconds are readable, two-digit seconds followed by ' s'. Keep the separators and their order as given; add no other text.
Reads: 12 h 43 min
